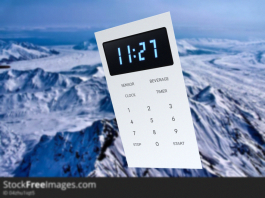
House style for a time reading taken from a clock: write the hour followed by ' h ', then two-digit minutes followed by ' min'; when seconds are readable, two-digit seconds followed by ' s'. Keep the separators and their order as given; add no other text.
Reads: 11 h 27 min
